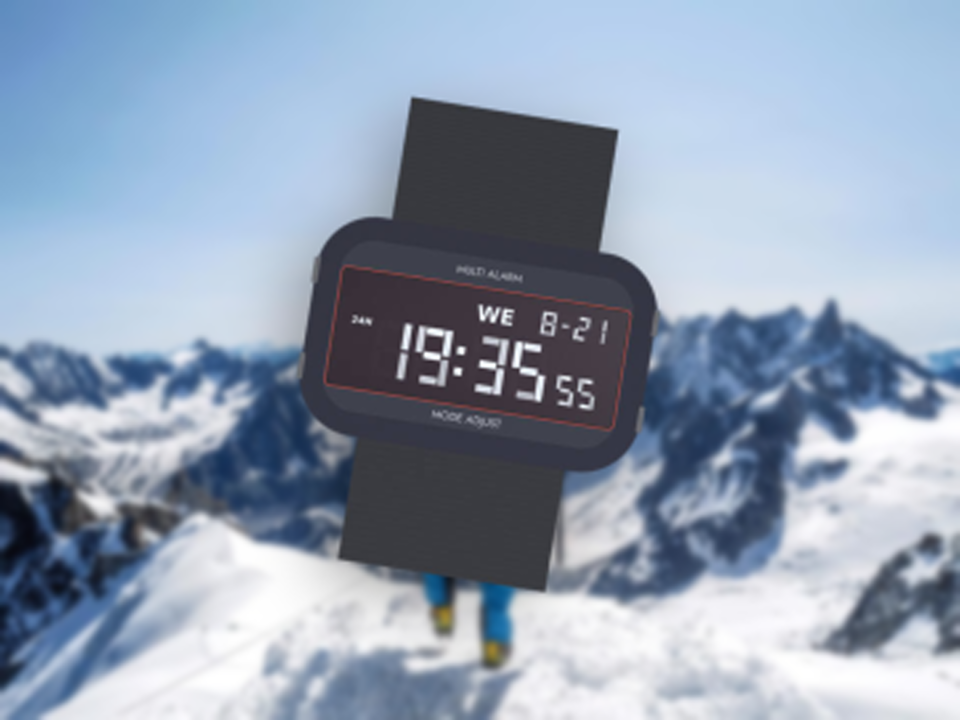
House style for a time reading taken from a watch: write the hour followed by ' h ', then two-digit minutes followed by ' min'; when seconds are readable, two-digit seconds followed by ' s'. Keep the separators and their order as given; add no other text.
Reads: 19 h 35 min 55 s
